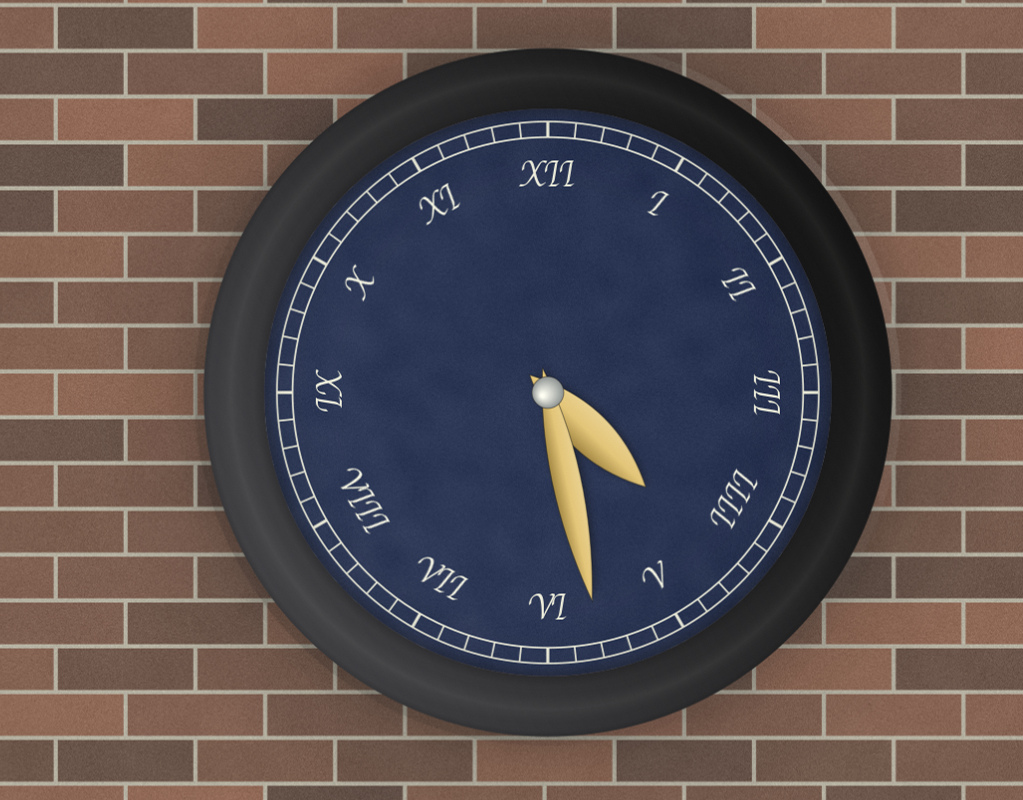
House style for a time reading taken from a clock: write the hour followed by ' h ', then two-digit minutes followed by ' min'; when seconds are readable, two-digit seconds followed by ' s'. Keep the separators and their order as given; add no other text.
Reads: 4 h 28 min
